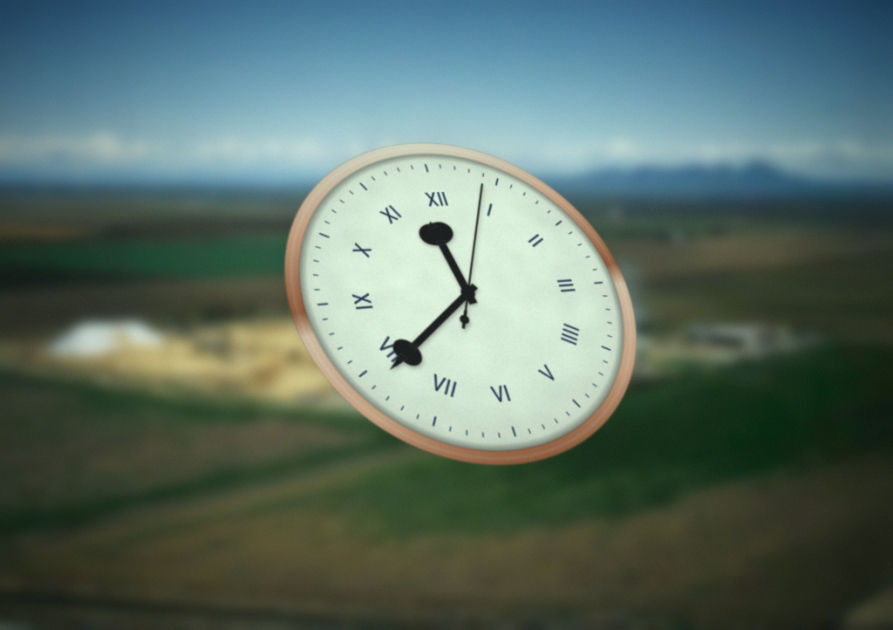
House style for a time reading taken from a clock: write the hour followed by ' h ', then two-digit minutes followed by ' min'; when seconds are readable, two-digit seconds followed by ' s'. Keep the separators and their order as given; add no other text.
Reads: 11 h 39 min 04 s
